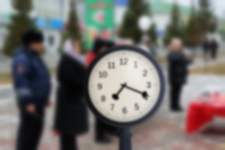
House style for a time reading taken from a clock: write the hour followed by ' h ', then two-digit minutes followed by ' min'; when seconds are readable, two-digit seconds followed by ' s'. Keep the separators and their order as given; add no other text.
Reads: 7 h 19 min
